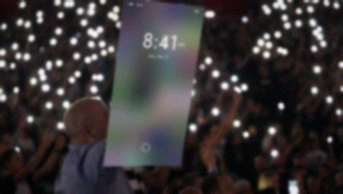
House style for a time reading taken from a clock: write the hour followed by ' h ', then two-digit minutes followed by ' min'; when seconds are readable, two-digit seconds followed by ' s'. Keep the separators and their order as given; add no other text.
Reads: 8 h 41 min
